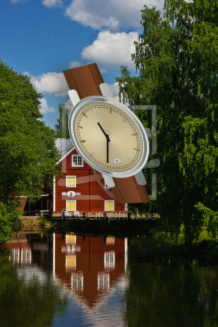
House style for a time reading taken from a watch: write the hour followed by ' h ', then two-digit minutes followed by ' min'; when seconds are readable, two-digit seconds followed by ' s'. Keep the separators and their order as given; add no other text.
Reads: 11 h 34 min
